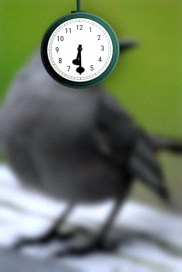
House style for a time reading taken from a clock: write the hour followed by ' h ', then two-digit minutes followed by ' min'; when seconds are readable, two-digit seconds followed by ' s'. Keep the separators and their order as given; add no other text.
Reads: 6 h 30 min
